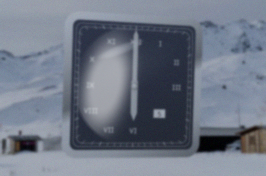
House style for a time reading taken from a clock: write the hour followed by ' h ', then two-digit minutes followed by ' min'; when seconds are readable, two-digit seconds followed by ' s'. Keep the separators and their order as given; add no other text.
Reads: 6 h 00 min
